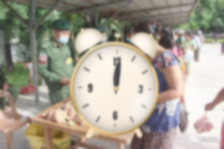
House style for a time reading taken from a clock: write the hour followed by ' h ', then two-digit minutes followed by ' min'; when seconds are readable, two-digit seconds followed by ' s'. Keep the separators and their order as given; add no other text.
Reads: 12 h 01 min
